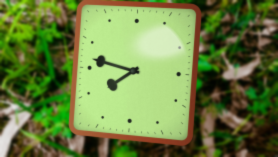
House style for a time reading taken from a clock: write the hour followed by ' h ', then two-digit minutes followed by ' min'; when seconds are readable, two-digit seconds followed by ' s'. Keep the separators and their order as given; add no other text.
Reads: 7 h 47 min
